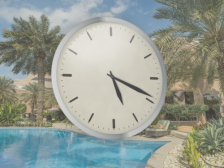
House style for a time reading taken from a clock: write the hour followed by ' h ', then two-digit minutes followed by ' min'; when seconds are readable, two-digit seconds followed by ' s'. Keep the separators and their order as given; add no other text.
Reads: 5 h 19 min
